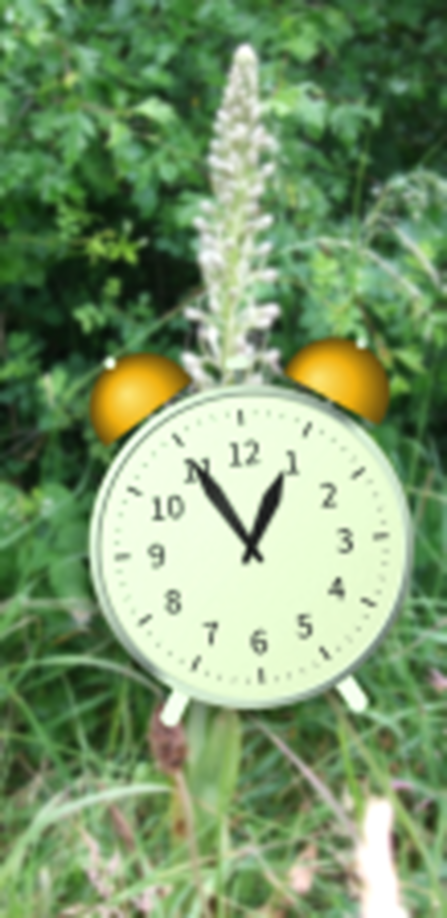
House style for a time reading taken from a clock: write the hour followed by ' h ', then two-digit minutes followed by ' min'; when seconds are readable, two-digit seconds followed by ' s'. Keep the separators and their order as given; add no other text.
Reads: 12 h 55 min
